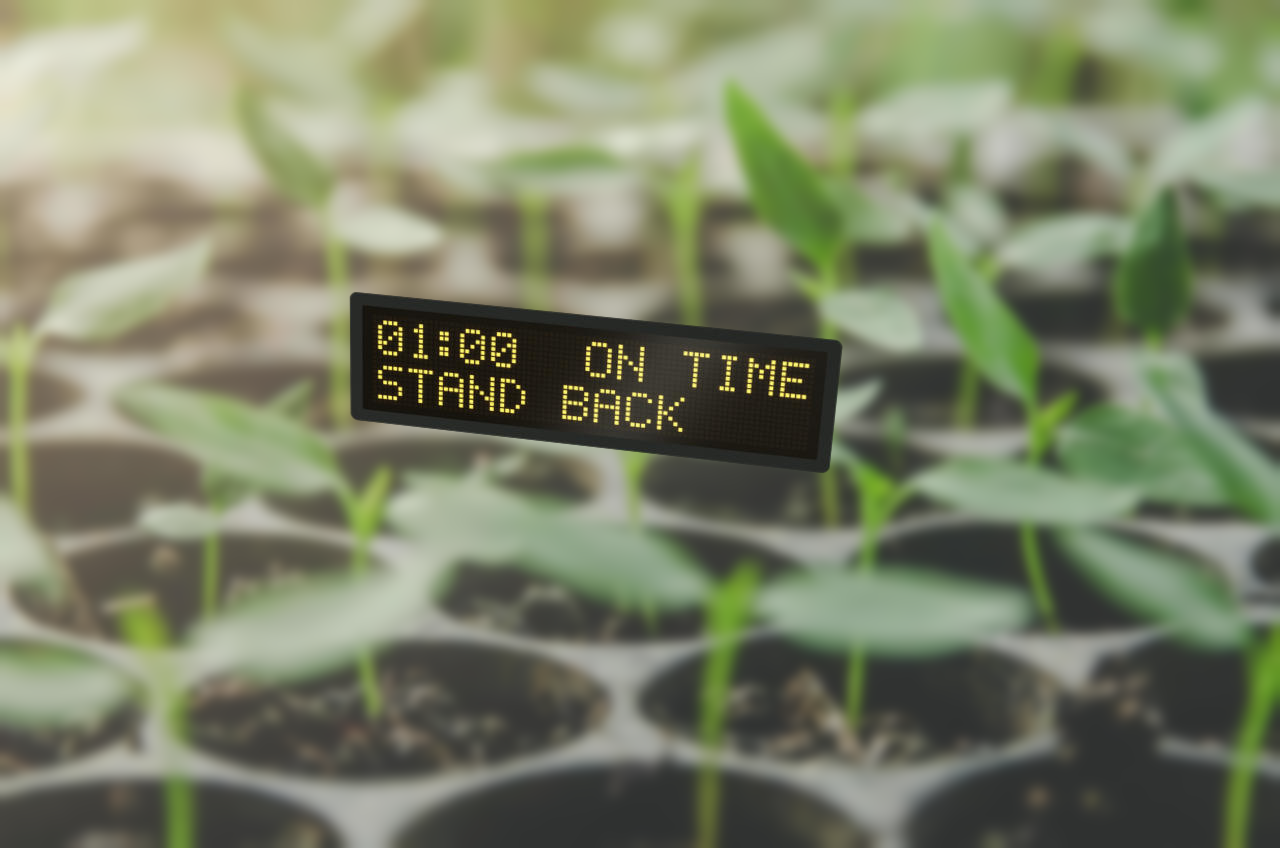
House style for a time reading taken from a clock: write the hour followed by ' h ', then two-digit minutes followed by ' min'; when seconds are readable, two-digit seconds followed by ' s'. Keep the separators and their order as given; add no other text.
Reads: 1 h 00 min
